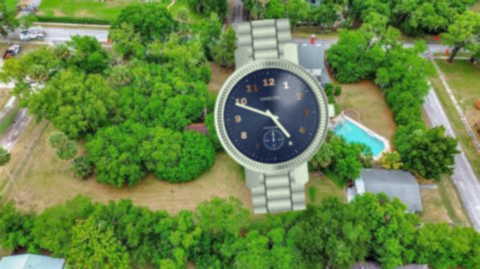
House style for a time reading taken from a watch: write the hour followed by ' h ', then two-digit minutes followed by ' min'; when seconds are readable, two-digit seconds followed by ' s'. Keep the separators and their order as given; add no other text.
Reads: 4 h 49 min
